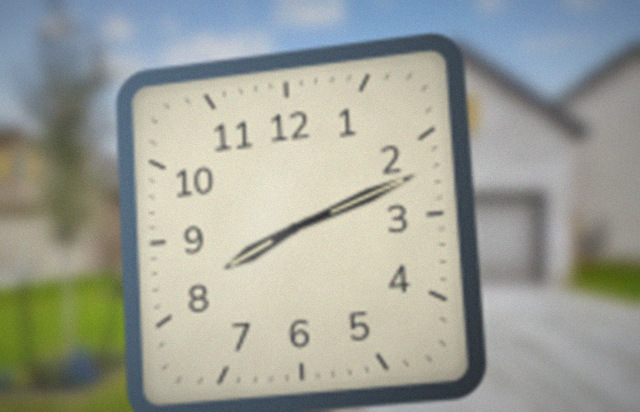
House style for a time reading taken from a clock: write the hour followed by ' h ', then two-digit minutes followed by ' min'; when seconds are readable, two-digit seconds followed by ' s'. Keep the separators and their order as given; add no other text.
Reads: 8 h 12 min
